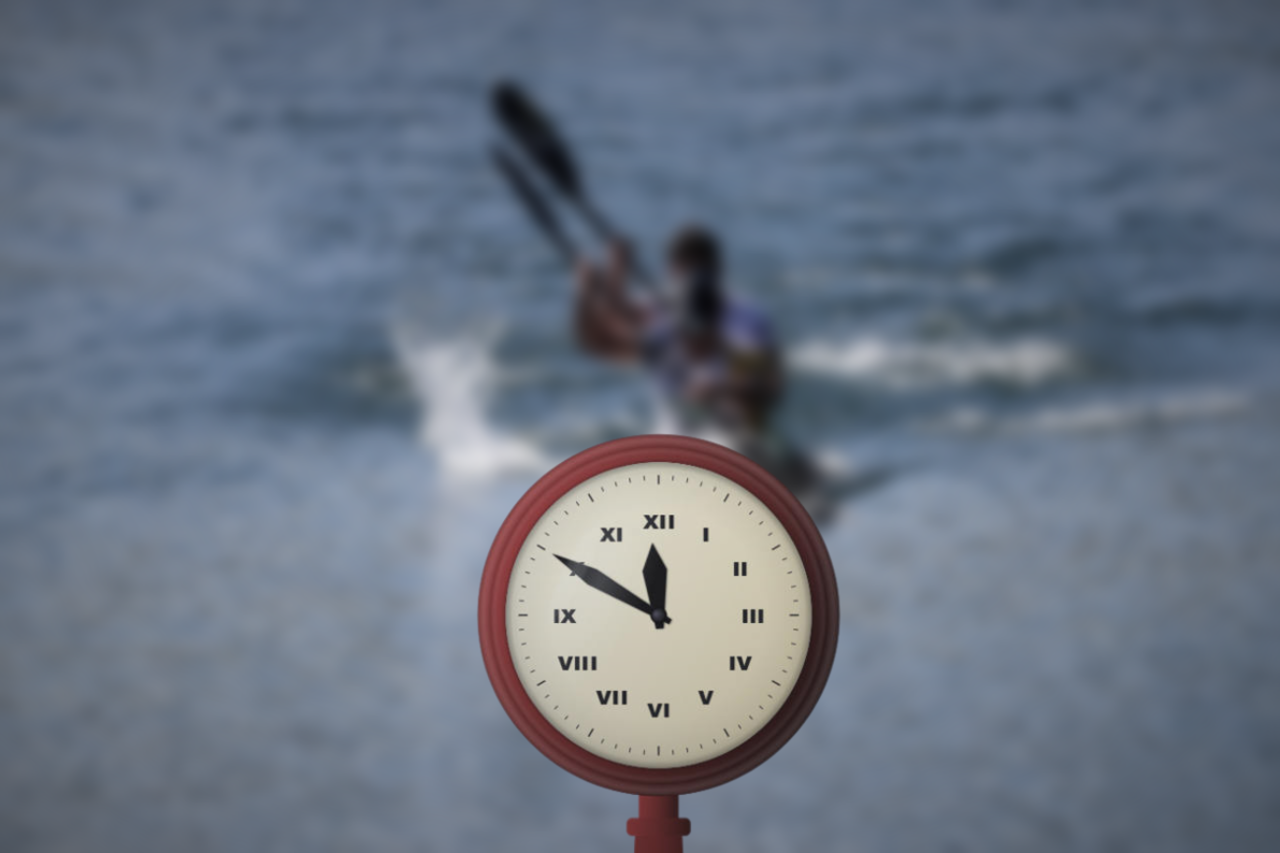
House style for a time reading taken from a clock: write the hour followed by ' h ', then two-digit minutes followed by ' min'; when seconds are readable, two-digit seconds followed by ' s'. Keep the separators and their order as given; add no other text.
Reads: 11 h 50 min
